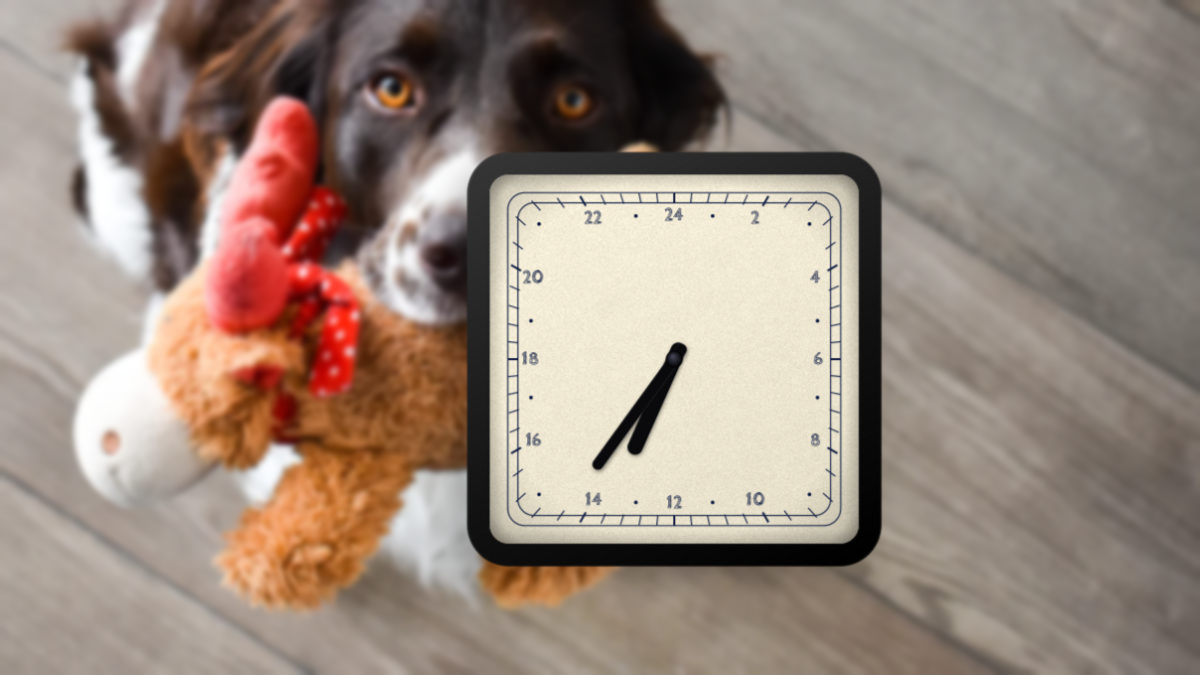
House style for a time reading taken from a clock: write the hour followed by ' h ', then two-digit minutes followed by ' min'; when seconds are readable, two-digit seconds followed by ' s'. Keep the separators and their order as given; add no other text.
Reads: 13 h 36 min
